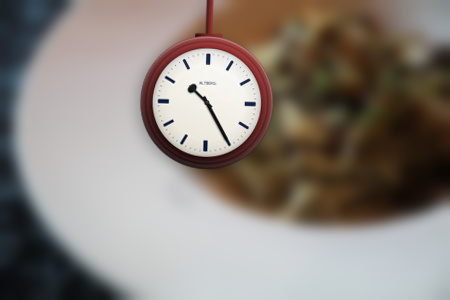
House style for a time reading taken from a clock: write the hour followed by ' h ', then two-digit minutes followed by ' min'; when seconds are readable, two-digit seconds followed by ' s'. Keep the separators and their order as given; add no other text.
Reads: 10 h 25 min
